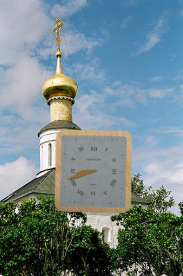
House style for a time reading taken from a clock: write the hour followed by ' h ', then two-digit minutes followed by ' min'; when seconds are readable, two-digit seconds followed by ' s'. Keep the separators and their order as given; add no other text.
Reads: 8 h 42 min
